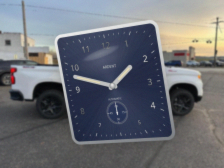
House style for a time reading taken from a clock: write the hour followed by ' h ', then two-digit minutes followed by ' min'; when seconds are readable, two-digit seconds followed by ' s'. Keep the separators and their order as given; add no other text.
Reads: 1 h 48 min
